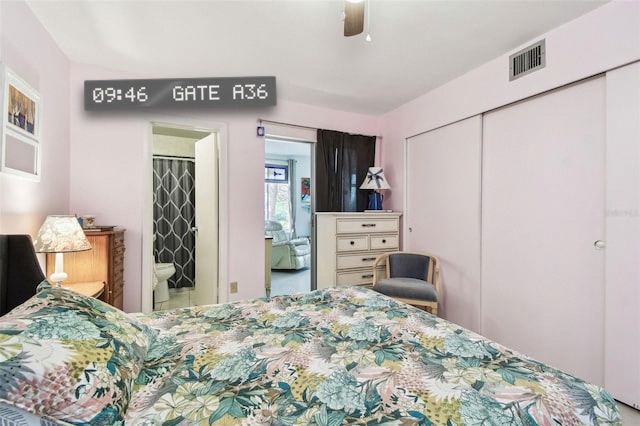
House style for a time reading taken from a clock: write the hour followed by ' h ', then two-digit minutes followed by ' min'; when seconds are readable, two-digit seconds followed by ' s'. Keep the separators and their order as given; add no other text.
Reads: 9 h 46 min
